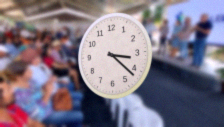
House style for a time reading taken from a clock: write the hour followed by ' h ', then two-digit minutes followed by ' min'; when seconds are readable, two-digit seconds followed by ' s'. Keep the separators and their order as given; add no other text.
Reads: 3 h 22 min
